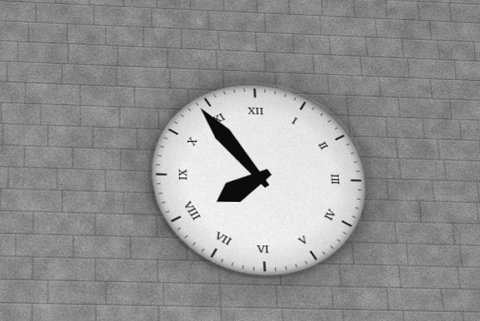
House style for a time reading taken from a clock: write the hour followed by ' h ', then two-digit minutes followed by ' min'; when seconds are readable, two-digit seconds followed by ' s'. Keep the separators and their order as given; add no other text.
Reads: 7 h 54 min
